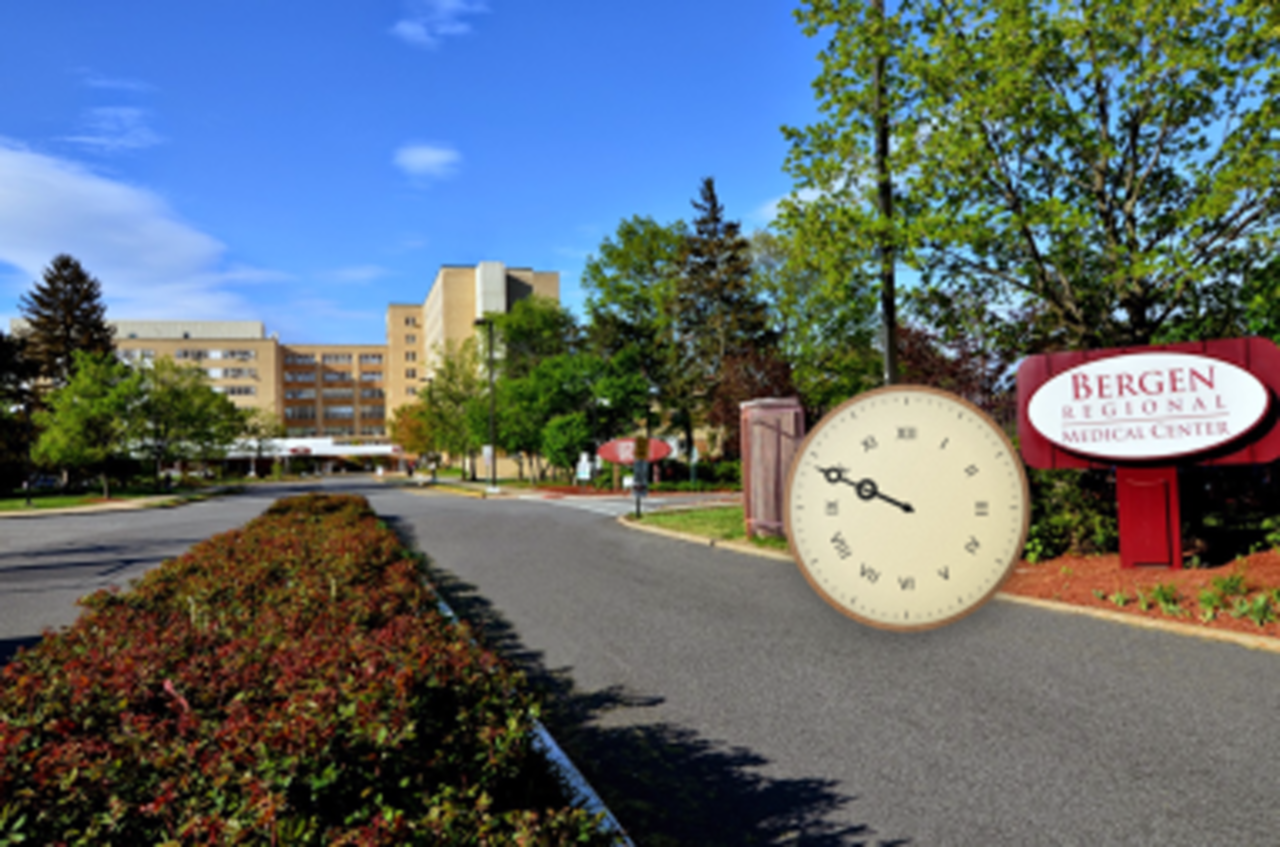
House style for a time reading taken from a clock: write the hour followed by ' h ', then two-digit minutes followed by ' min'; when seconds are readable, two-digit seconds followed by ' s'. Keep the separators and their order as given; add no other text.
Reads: 9 h 49 min
